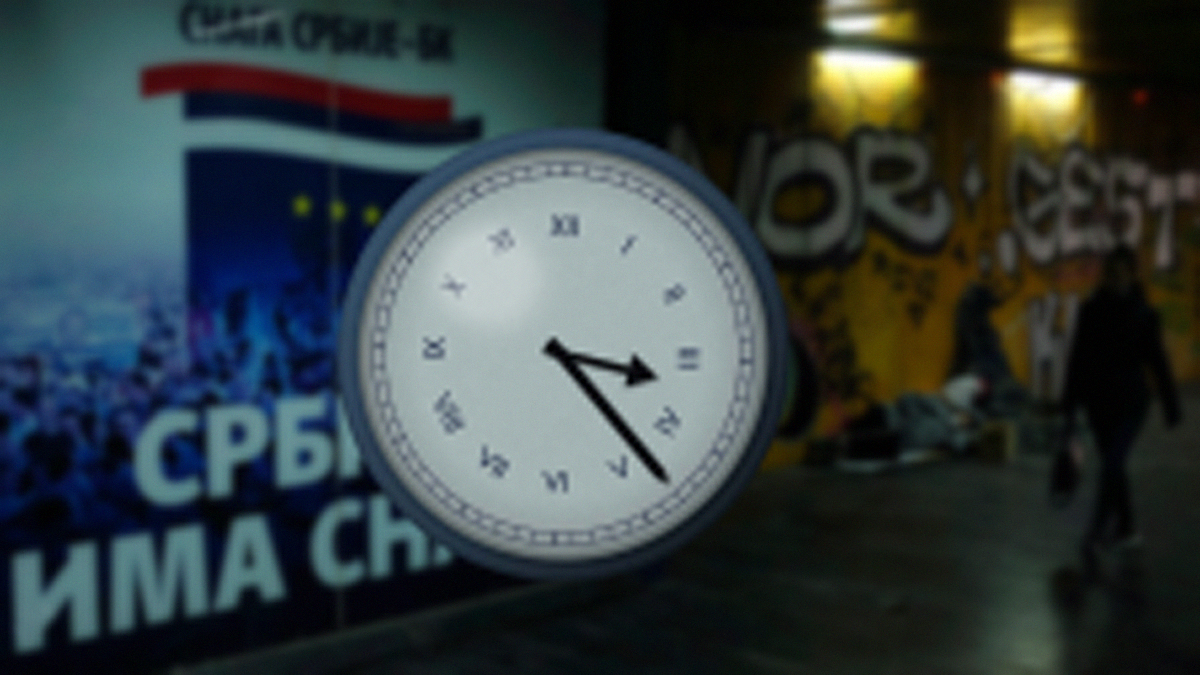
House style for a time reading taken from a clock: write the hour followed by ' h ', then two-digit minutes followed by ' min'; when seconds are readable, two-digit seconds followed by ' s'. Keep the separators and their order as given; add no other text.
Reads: 3 h 23 min
